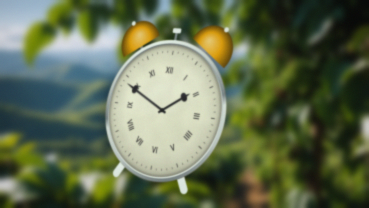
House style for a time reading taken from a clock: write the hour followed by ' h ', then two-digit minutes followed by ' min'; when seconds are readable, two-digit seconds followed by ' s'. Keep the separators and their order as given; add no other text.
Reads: 1 h 49 min
